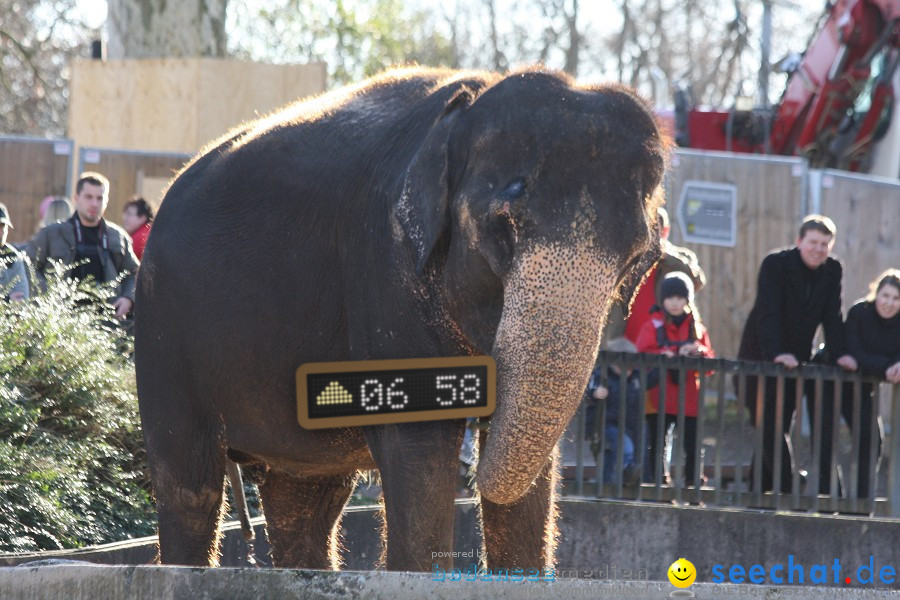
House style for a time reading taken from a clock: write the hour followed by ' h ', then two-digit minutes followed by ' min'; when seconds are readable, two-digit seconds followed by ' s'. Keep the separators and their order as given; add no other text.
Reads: 6 h 58 min
